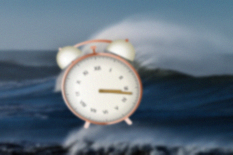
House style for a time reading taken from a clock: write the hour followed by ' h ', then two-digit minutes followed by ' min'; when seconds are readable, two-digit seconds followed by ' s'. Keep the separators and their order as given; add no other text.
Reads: 3 h 17 min
